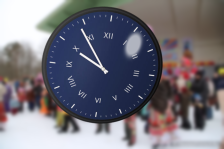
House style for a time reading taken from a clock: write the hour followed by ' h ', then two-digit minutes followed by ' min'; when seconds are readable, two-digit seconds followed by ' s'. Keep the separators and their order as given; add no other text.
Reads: 9 h 54 min
